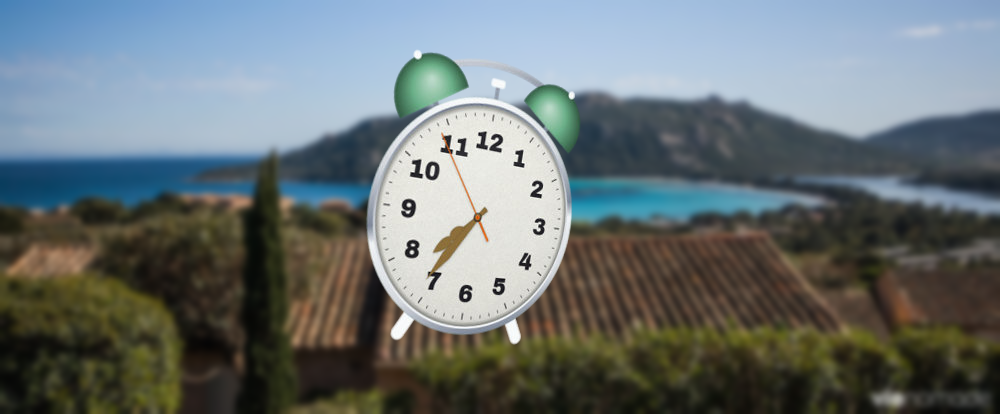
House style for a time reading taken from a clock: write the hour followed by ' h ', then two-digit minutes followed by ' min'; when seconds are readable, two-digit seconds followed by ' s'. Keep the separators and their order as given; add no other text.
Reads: 7 h 35 min 54 s
